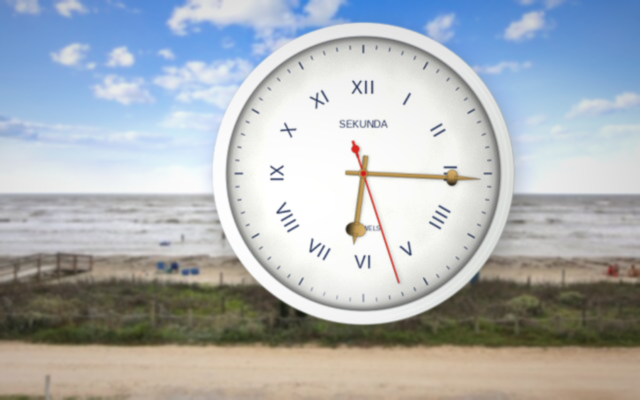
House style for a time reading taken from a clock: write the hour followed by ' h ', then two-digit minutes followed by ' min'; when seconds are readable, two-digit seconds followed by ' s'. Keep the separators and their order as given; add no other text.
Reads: 6 h 15 min 27 s
